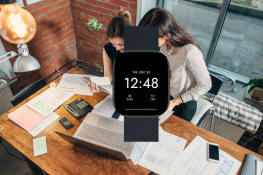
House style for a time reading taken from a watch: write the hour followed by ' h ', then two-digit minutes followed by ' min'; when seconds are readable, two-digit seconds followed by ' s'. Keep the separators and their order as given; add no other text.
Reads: 12 h 48 min
